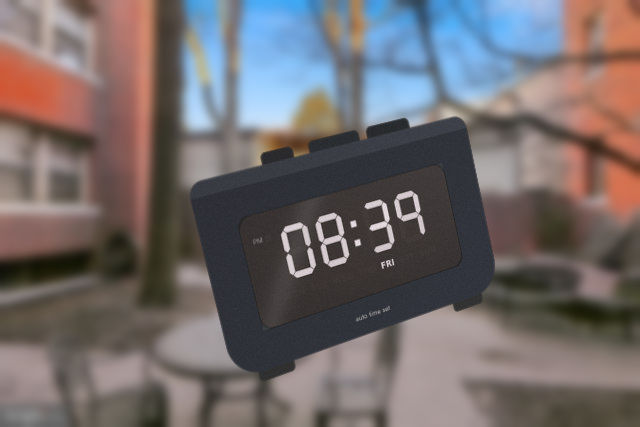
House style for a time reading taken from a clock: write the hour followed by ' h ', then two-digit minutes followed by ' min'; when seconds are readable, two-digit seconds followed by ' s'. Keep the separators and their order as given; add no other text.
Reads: 8 h 39 min
